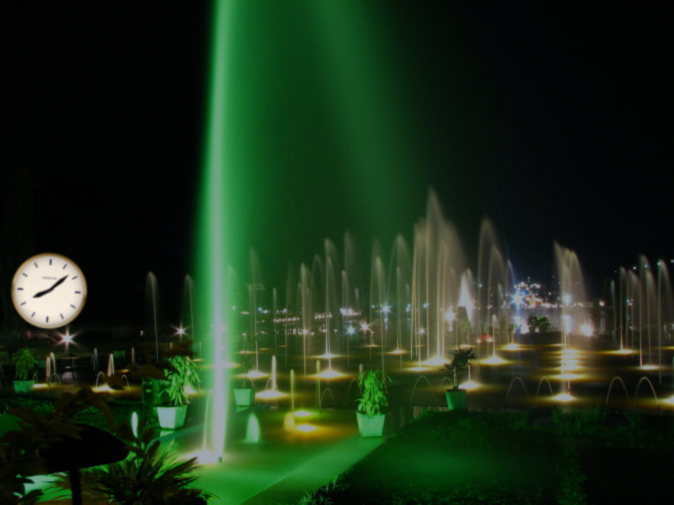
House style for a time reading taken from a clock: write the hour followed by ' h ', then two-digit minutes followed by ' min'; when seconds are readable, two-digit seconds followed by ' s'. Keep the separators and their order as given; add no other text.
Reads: 8 h 08 min
